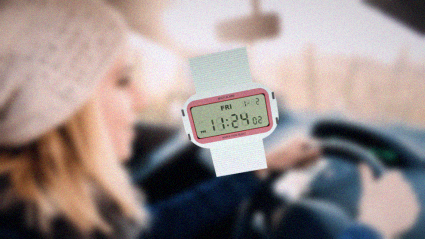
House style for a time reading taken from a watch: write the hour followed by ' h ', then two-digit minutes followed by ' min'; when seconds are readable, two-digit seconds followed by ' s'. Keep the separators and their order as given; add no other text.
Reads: 11 h 24 min 02 s
